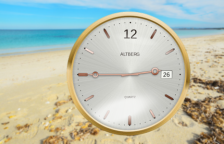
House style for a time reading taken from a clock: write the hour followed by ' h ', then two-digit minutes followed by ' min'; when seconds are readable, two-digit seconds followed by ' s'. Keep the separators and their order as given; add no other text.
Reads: 2 h 45 min
